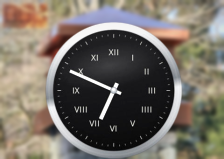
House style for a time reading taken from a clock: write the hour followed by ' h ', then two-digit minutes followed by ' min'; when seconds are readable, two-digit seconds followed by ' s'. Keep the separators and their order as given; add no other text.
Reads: 6 h 49 min
